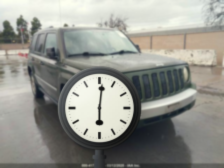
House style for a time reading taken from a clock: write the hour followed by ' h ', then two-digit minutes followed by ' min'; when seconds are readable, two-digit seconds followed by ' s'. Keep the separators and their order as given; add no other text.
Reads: 6 h 01 min
